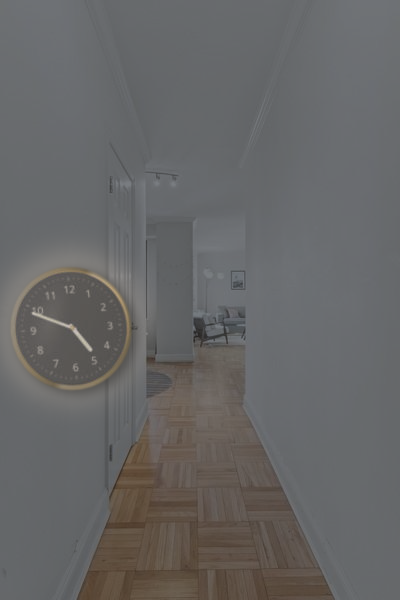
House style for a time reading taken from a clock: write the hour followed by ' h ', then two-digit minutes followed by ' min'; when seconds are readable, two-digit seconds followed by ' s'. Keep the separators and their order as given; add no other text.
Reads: 4 h 49 min
